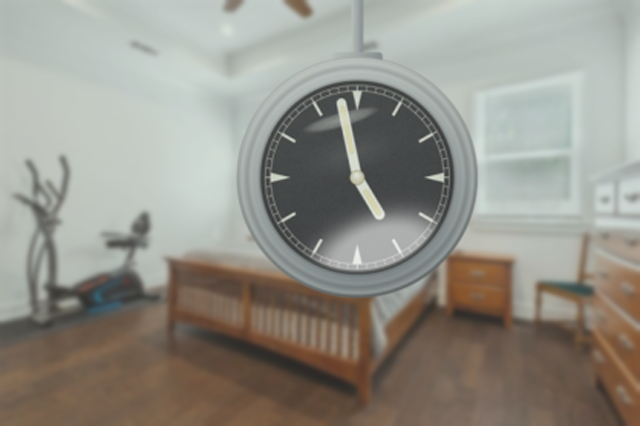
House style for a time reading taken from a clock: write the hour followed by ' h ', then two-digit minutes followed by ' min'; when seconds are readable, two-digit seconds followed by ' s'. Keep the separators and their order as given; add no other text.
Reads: 4 h 58 min
